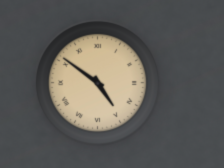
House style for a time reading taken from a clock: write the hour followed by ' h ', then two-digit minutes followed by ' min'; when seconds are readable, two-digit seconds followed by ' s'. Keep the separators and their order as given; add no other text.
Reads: 4 h 51 min
